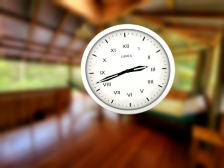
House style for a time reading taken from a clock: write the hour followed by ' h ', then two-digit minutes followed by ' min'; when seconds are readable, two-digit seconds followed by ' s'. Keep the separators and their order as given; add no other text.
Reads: 2 h 42 min
